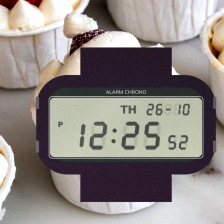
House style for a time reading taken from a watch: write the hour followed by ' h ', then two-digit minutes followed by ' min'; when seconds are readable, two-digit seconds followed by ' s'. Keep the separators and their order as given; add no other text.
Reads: 12 h 25 min 52 s
